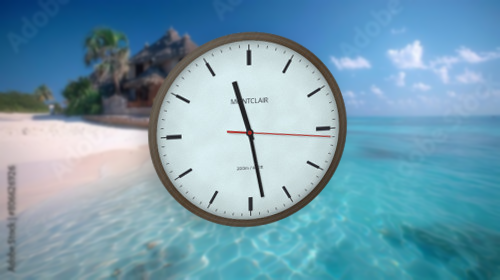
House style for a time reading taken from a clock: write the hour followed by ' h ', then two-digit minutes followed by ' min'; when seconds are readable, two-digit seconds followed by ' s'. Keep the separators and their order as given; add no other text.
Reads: 11 h 28 min 16 s
